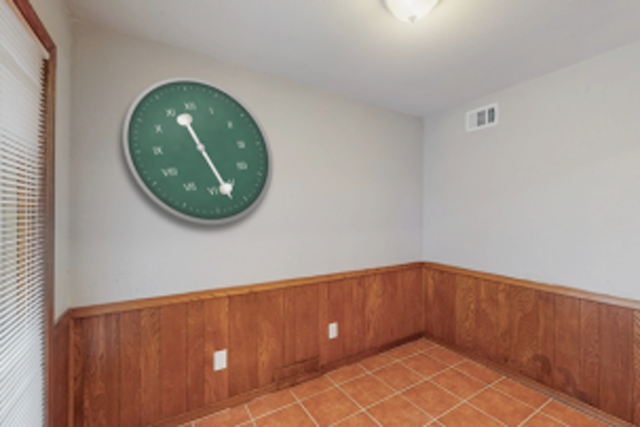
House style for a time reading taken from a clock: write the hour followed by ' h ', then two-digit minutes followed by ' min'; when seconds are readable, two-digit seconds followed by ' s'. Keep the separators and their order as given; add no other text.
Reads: 11 h 27 min
